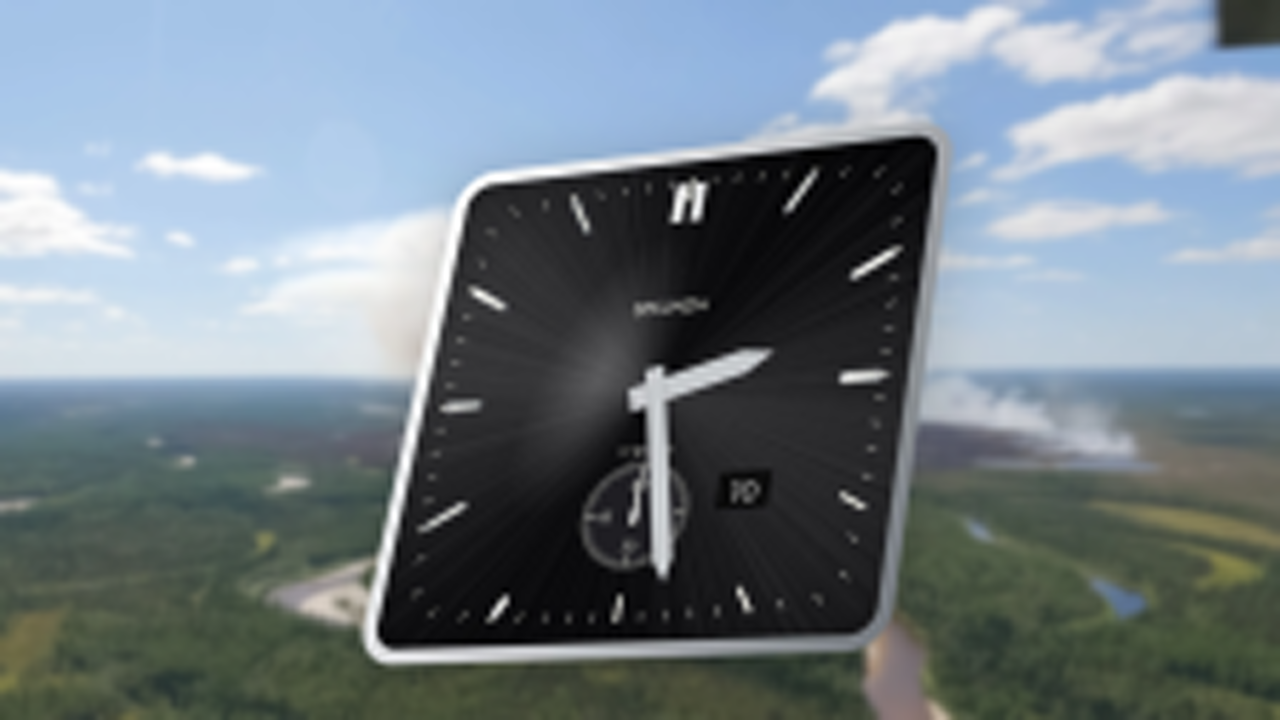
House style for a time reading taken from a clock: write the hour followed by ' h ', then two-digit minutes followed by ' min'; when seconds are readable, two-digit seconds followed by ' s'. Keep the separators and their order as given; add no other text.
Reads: 2 h 28 min
